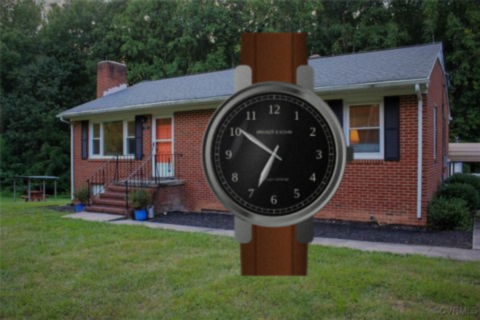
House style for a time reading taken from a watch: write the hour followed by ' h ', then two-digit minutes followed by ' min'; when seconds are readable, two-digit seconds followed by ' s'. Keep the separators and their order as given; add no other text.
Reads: 6 h 51 min
